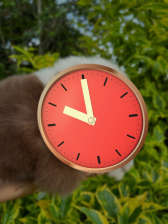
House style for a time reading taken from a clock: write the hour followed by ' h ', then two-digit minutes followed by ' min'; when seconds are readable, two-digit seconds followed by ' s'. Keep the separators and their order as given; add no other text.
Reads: 10 h 00 min
